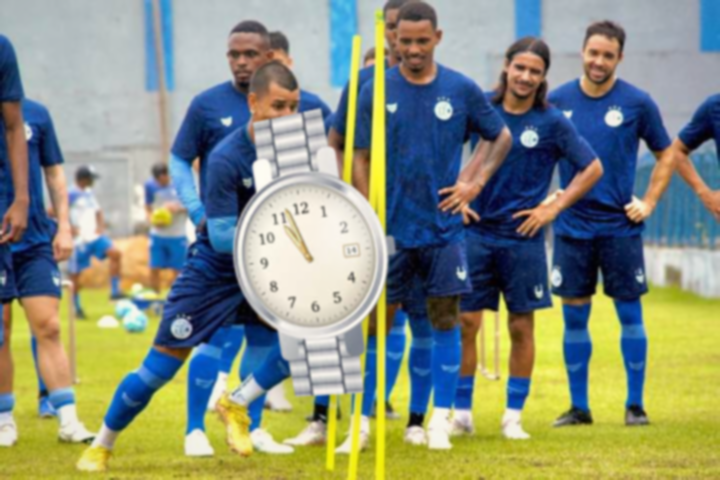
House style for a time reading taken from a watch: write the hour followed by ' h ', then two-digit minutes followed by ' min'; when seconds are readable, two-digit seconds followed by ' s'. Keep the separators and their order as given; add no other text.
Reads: 10 h 57 min
